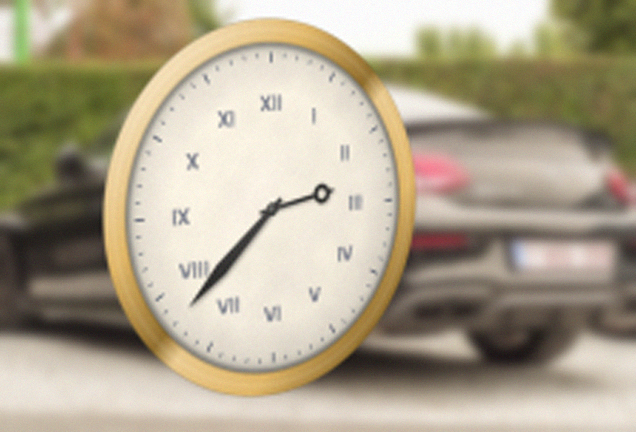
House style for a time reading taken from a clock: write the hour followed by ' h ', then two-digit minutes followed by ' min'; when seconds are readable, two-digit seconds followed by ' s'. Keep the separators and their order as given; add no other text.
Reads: 2 h 38 min
